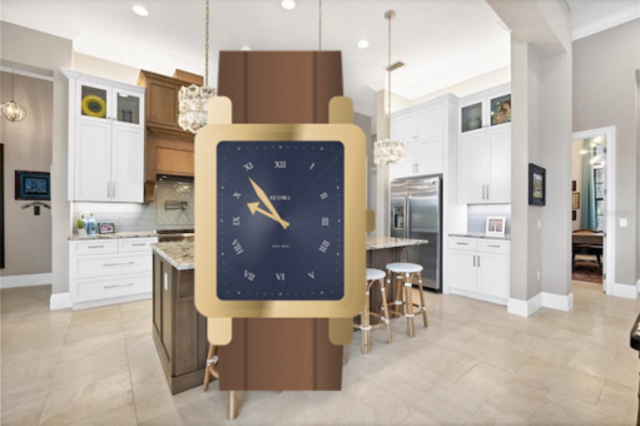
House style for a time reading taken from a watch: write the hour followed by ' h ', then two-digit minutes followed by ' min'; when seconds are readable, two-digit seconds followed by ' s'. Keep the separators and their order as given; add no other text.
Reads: 9 h 54 min
